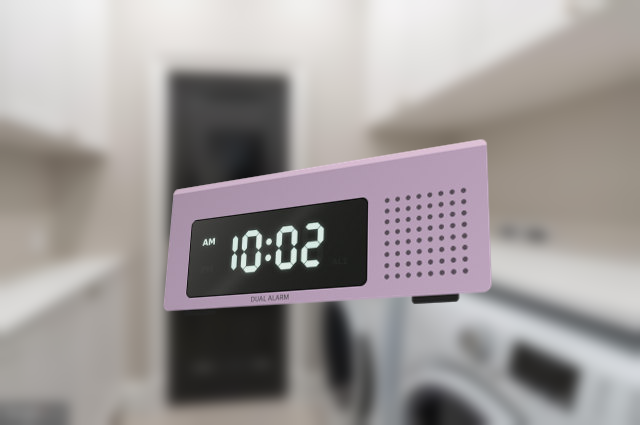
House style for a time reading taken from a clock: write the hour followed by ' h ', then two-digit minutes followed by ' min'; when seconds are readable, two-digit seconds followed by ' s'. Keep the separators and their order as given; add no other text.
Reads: 10 h 02 min
